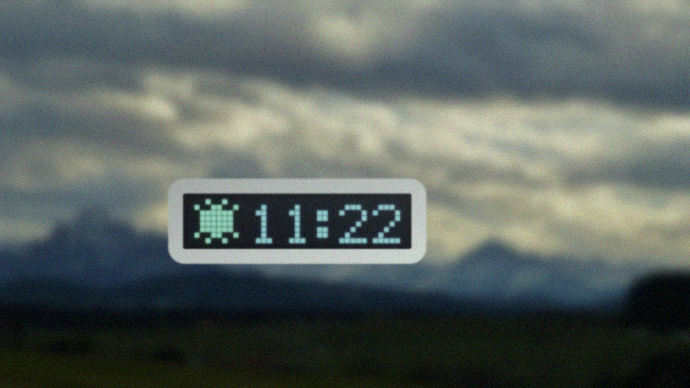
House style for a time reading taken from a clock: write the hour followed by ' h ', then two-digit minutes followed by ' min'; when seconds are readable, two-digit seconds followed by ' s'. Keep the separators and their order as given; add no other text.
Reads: 11 h 22 min
